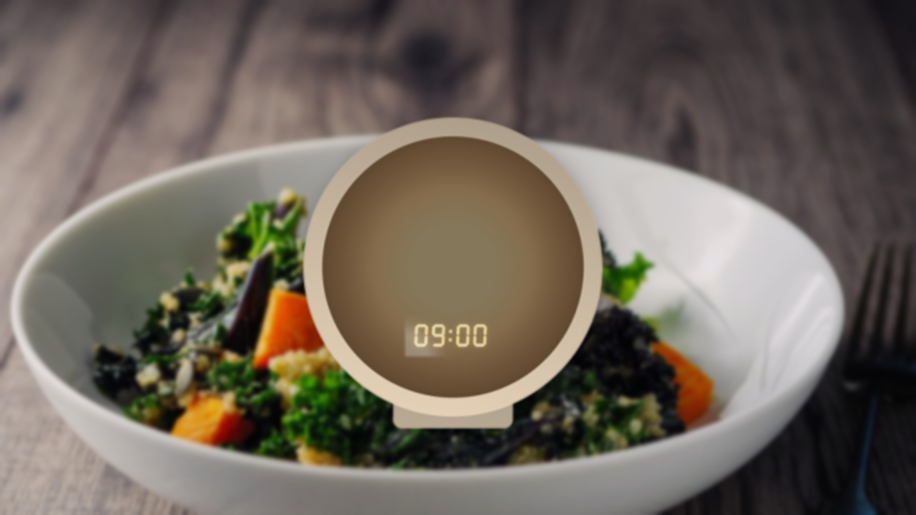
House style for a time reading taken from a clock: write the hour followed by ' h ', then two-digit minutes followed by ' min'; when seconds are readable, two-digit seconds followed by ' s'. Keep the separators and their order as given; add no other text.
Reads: 9 h 00 min
